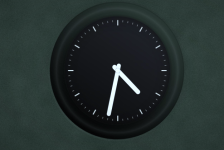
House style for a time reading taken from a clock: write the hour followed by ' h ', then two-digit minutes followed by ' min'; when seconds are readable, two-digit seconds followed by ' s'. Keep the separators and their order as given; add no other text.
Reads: 4 h 32 min
